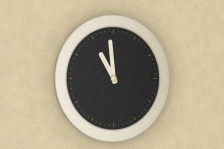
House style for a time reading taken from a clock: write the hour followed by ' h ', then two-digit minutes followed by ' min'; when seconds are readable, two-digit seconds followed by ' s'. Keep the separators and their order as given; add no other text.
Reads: 10 h 59 min
